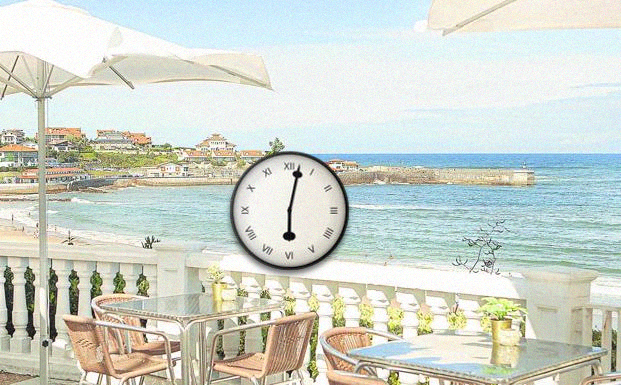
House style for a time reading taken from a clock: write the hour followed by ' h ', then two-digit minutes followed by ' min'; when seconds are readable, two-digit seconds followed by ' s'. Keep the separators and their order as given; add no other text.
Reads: 6 h 02 min
